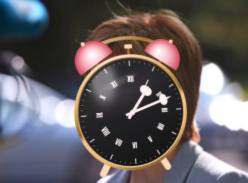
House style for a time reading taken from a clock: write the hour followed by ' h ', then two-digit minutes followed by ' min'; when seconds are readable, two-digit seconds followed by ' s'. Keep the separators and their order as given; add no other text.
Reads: 1 h 12 min
